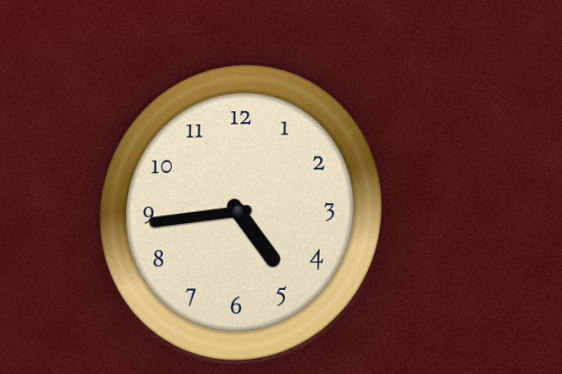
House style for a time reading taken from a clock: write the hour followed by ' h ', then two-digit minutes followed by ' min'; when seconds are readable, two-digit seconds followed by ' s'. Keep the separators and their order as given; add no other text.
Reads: 4 h 44 min
